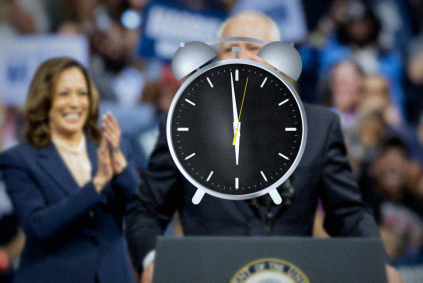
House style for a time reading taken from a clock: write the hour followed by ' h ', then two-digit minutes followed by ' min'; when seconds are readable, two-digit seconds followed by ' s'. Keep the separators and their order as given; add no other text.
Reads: 5 h 59 min 02 s
